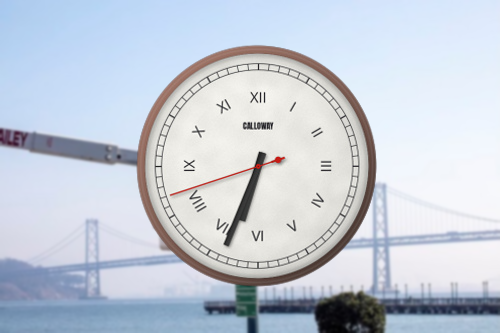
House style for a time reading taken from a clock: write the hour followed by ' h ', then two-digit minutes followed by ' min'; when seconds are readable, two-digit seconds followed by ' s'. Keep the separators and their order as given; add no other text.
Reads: 6 h 33 min 42 s
